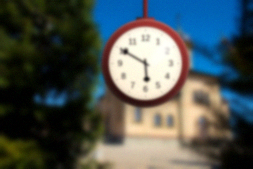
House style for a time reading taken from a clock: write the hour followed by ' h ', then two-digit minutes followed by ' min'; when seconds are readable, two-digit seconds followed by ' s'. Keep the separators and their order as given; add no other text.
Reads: 5 h 50 min
